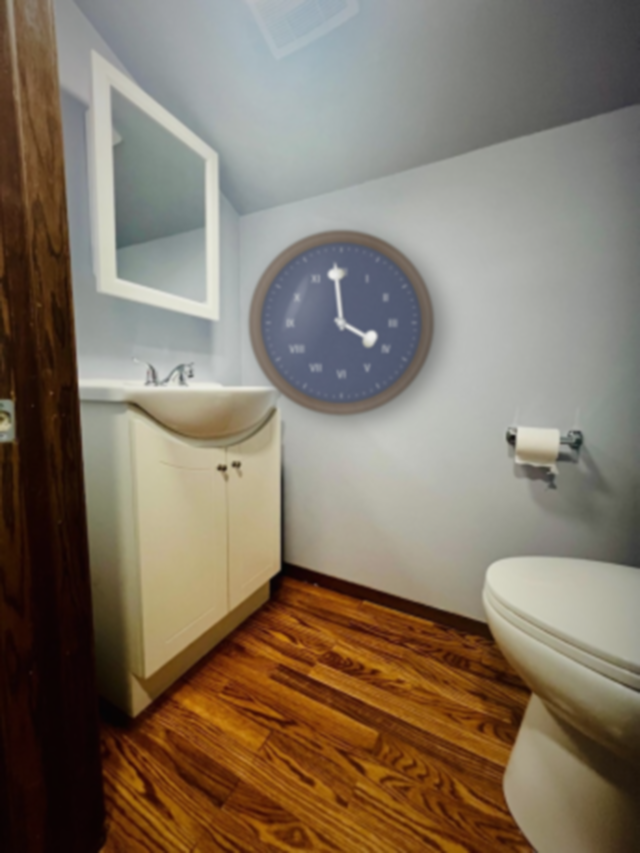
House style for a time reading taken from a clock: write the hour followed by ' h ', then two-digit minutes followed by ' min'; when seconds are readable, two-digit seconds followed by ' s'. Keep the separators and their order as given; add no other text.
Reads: 3 h 59 min
